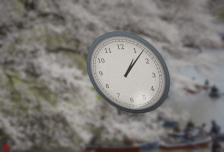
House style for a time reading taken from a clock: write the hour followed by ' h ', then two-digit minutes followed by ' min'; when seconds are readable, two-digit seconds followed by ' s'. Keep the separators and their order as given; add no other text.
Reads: 1 h 07 min
